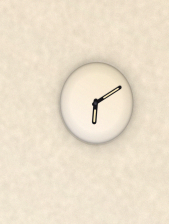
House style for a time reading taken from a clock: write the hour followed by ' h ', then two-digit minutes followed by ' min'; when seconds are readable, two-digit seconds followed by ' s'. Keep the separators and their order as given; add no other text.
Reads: 6 h 10 min
